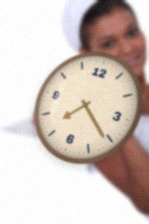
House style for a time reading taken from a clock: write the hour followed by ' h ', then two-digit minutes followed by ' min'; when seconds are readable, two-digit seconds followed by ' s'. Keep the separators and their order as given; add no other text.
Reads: 7 h 21 min
